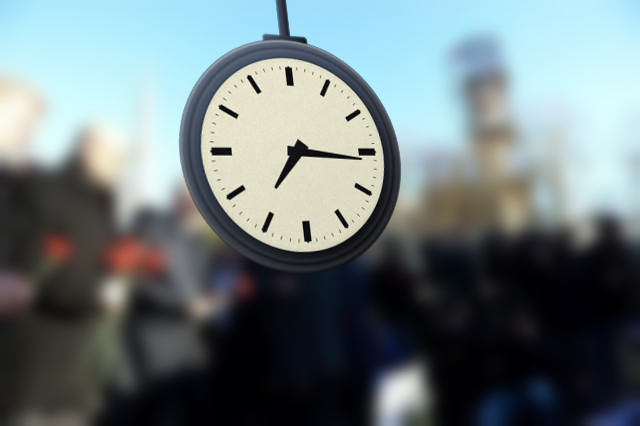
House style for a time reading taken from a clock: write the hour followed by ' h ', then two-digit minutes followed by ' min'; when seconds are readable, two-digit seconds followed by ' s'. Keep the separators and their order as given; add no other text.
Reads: 7 h 16 min
